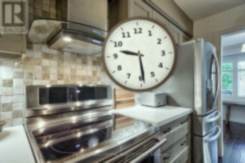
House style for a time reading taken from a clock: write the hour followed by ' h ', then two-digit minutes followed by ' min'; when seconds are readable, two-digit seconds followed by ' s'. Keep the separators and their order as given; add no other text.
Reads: 9 h 29 min
